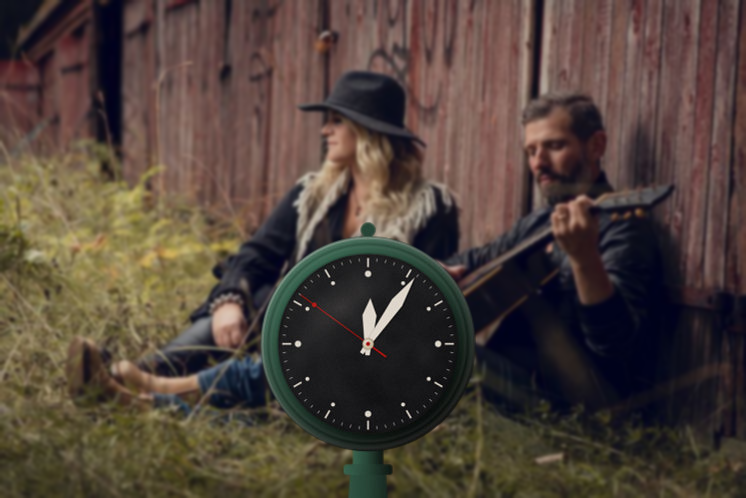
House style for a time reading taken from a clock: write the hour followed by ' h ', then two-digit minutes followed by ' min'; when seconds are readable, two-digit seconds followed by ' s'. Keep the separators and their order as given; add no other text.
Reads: 12 h 05 min 51 s
